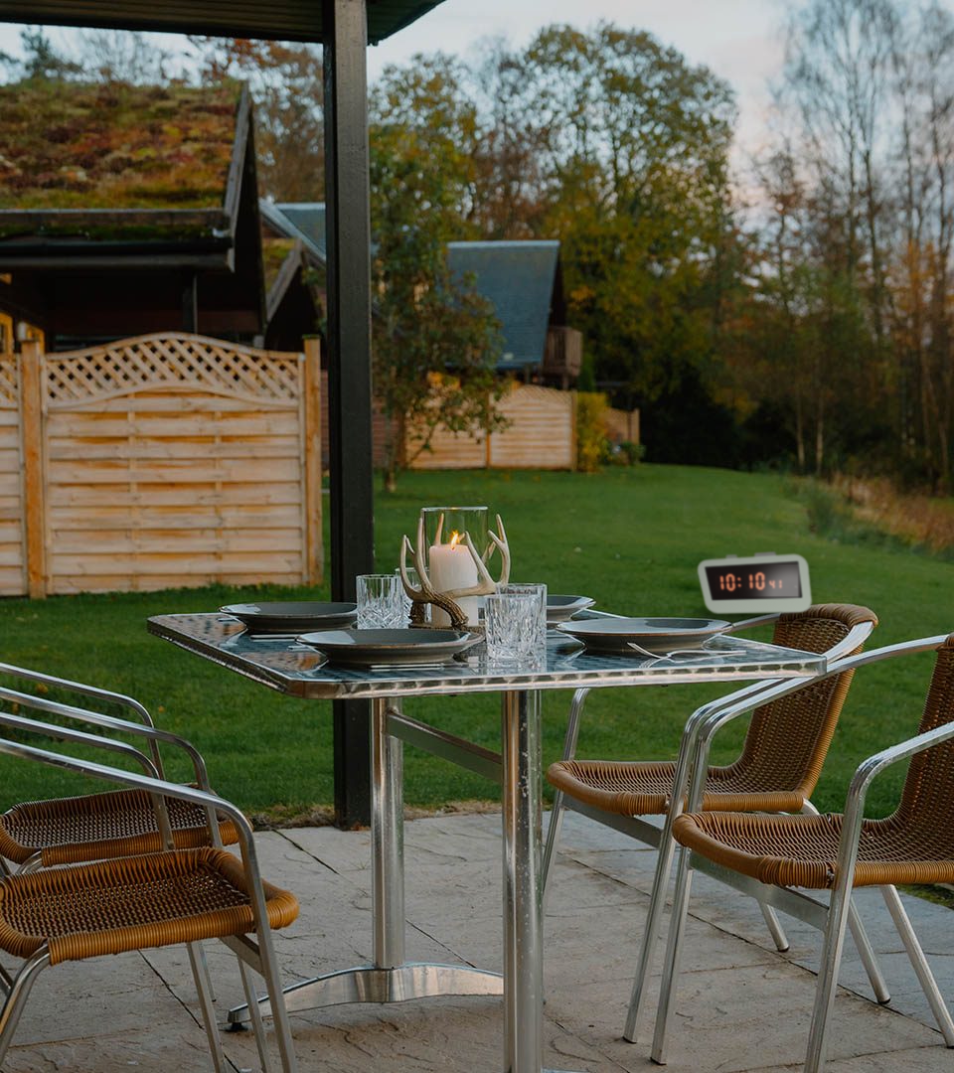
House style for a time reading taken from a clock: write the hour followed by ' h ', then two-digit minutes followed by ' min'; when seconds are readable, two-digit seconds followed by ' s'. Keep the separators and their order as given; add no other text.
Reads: 10 h 10 min
